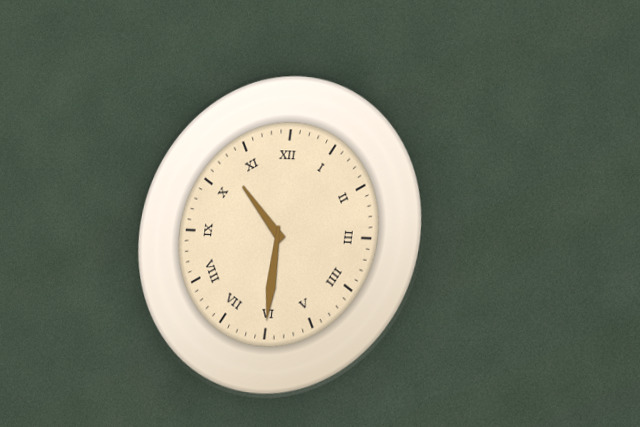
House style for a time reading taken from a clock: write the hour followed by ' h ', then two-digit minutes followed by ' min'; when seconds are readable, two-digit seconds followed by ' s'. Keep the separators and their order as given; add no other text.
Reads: 10 h 30 min
